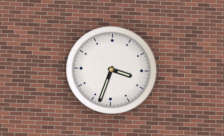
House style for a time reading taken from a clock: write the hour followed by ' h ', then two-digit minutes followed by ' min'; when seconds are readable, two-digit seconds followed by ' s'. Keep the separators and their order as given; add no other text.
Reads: 3 h 33 min
